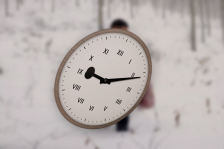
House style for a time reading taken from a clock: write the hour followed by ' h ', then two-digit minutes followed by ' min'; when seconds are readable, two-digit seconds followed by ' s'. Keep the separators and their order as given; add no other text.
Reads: 9 h 11 min
